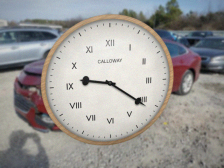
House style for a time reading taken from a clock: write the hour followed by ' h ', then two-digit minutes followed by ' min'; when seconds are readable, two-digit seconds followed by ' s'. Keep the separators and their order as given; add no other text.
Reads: 9 h 21 min
